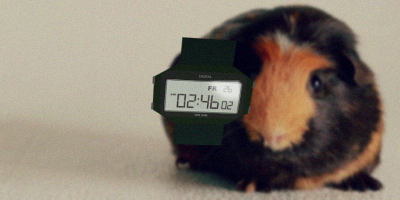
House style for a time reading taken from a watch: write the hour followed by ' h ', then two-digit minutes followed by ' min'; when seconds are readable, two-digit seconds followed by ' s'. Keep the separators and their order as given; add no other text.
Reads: 2 h 46 min 02 s
